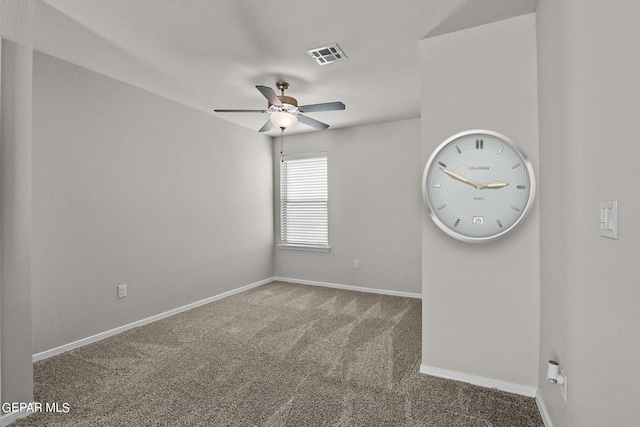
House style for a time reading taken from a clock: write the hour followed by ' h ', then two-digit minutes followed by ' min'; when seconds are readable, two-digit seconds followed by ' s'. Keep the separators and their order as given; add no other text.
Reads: 2 h 49 min
